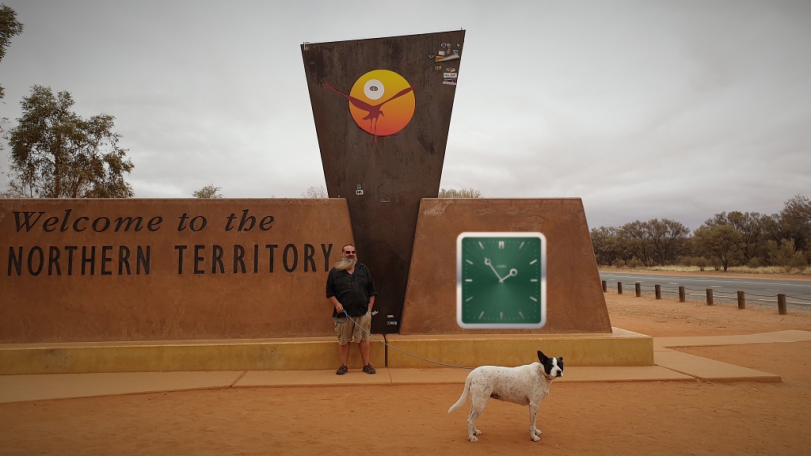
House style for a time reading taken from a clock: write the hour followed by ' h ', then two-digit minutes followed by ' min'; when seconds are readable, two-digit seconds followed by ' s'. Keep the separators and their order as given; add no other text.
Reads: 1 h 54 min
